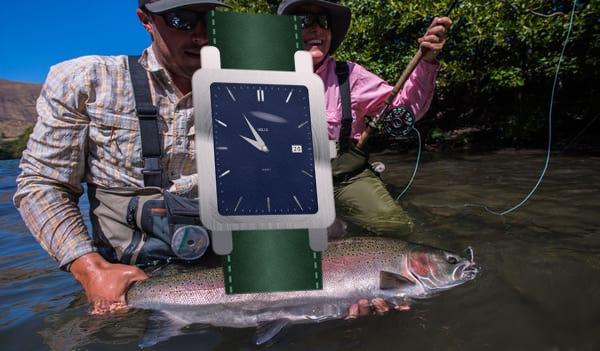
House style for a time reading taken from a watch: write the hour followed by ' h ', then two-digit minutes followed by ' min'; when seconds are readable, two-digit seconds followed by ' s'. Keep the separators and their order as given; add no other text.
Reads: 9 h 55 min
